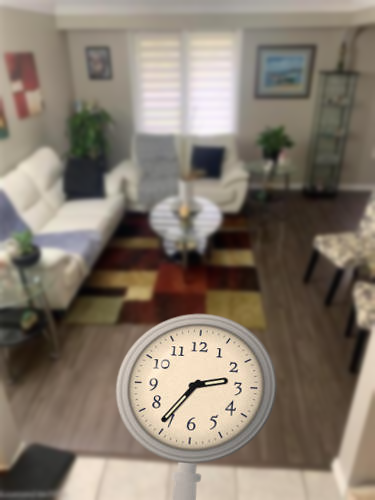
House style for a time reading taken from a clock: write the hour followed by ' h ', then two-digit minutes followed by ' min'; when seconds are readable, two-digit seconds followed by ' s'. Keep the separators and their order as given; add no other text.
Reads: 2 h 36 min
